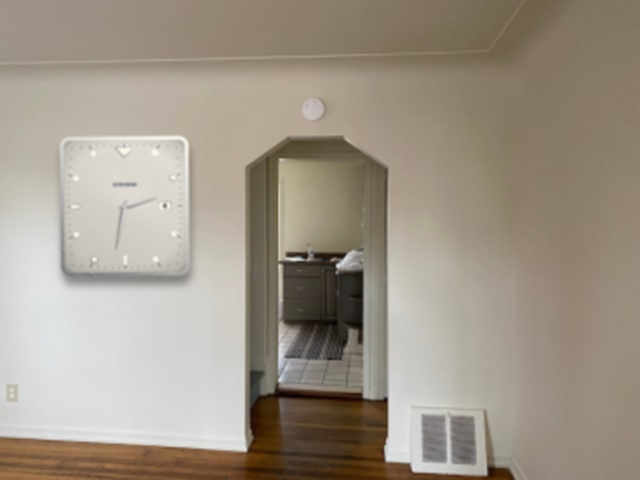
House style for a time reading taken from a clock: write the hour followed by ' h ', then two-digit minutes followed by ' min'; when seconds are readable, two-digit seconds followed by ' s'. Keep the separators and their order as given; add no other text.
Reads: 2 h 32 min
